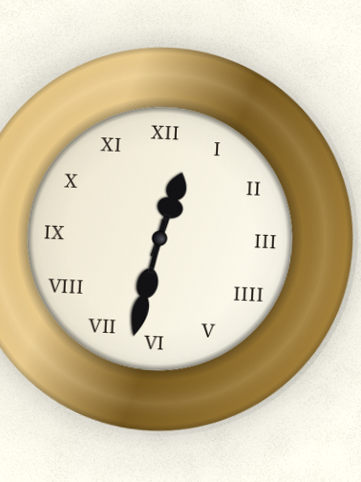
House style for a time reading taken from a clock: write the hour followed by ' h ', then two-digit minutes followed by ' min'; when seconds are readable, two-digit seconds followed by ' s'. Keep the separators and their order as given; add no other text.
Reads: 12 h 32 min
